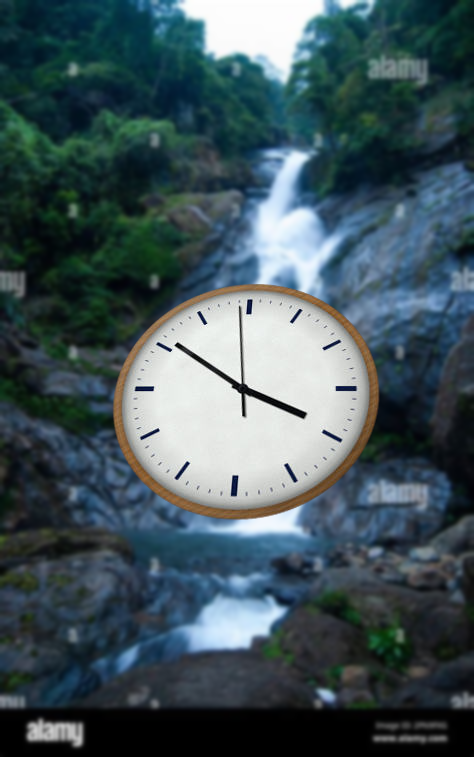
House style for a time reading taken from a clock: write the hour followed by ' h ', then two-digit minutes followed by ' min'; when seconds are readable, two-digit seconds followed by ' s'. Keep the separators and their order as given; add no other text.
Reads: 3 h 50 min 59 s
